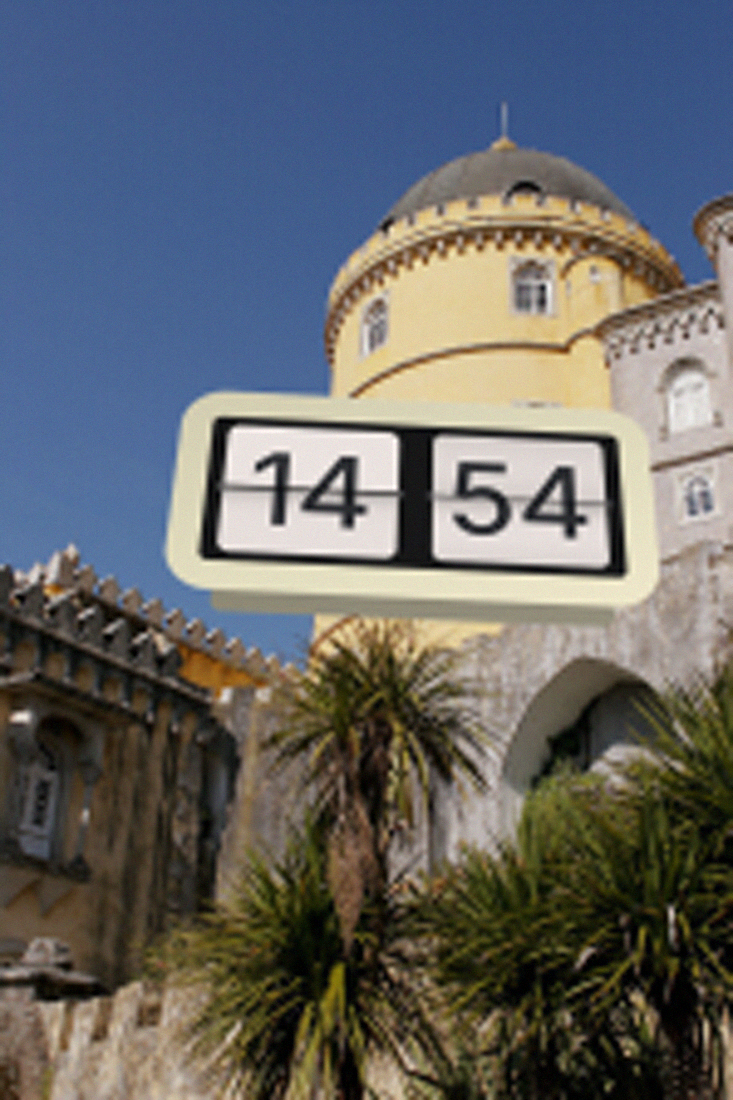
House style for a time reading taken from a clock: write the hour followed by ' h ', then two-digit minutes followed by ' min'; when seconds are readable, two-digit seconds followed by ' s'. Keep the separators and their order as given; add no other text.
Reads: 14 h 54 min
